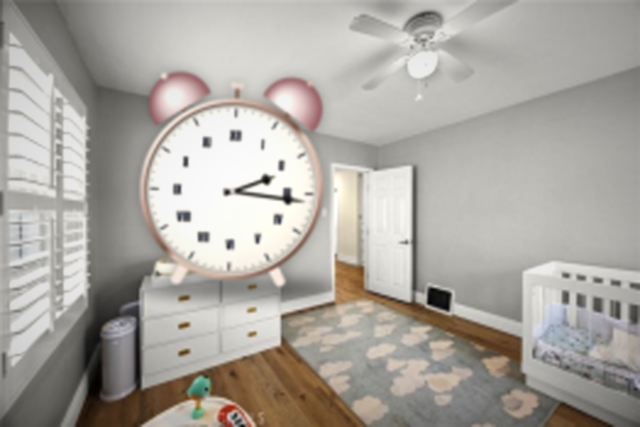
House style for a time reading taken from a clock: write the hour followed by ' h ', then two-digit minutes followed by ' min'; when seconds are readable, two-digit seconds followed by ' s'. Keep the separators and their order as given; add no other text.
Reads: 2 h 16 min
